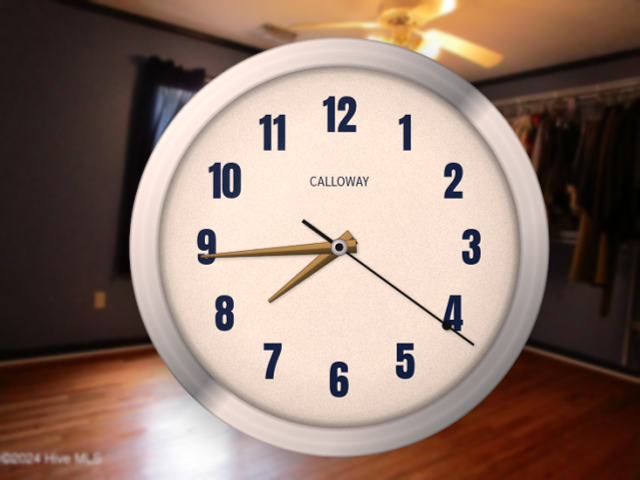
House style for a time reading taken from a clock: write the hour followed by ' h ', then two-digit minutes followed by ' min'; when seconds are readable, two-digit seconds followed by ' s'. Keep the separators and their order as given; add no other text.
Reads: 7 h 44 min 21 s
